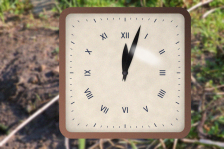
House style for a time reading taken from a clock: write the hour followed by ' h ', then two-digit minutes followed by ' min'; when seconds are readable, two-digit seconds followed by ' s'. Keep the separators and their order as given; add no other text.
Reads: 12 h 03 min
